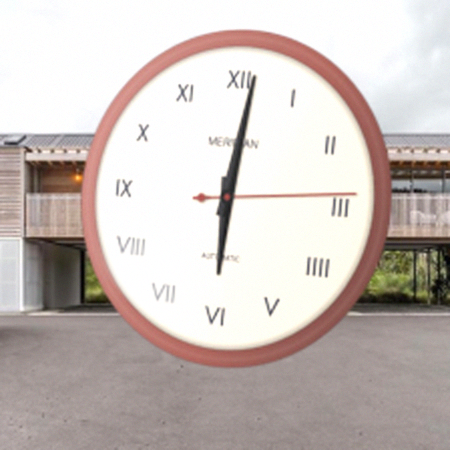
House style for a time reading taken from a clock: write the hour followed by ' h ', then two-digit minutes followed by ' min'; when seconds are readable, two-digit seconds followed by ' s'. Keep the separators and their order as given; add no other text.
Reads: 6 h 01 min 14 s
